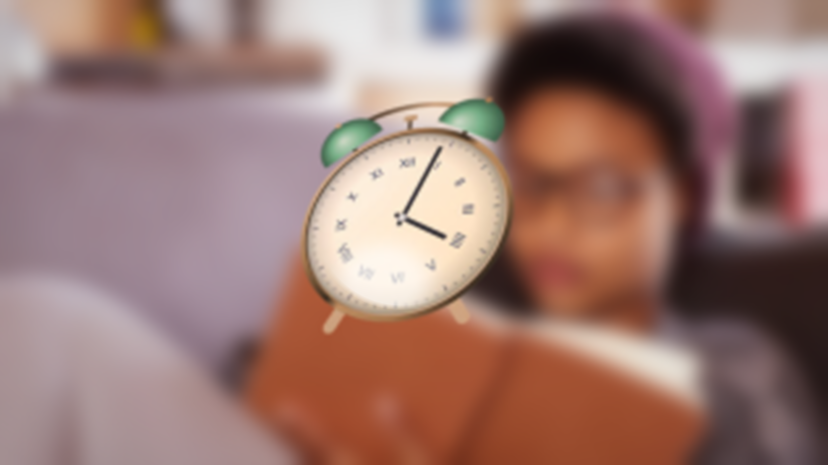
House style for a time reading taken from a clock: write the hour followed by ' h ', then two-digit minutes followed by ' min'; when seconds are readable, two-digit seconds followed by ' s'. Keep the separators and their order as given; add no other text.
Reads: 4 h 04 min
